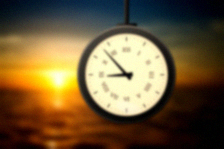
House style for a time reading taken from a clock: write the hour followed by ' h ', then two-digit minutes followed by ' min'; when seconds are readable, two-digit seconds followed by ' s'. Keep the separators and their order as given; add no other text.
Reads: 8 h 53 min
